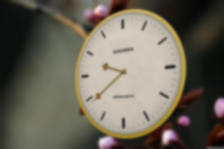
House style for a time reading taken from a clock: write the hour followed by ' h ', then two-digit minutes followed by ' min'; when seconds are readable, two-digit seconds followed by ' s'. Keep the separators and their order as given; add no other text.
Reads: 9 h 39 min
